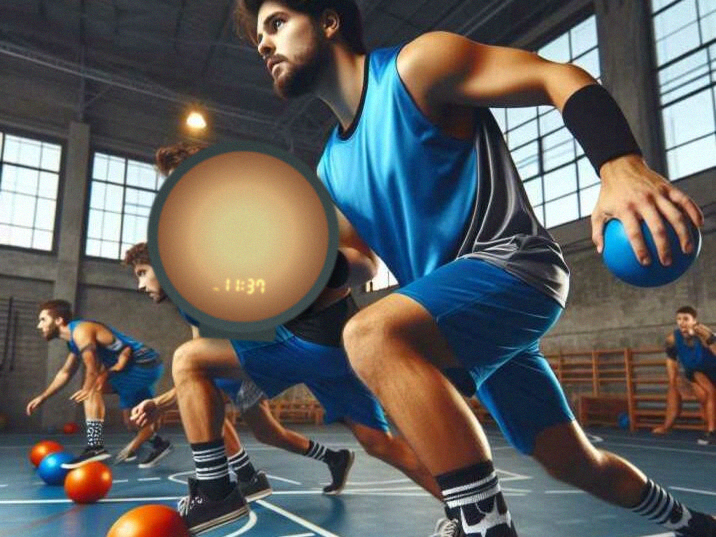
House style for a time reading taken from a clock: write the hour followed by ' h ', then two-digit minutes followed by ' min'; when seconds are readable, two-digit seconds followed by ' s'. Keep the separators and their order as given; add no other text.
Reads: 11 h 37 min
